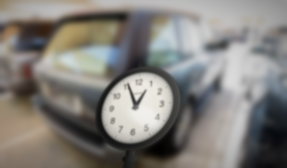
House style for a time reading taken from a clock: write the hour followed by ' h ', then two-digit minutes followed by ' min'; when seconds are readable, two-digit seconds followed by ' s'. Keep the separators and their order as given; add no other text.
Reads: 12 h 56 min
